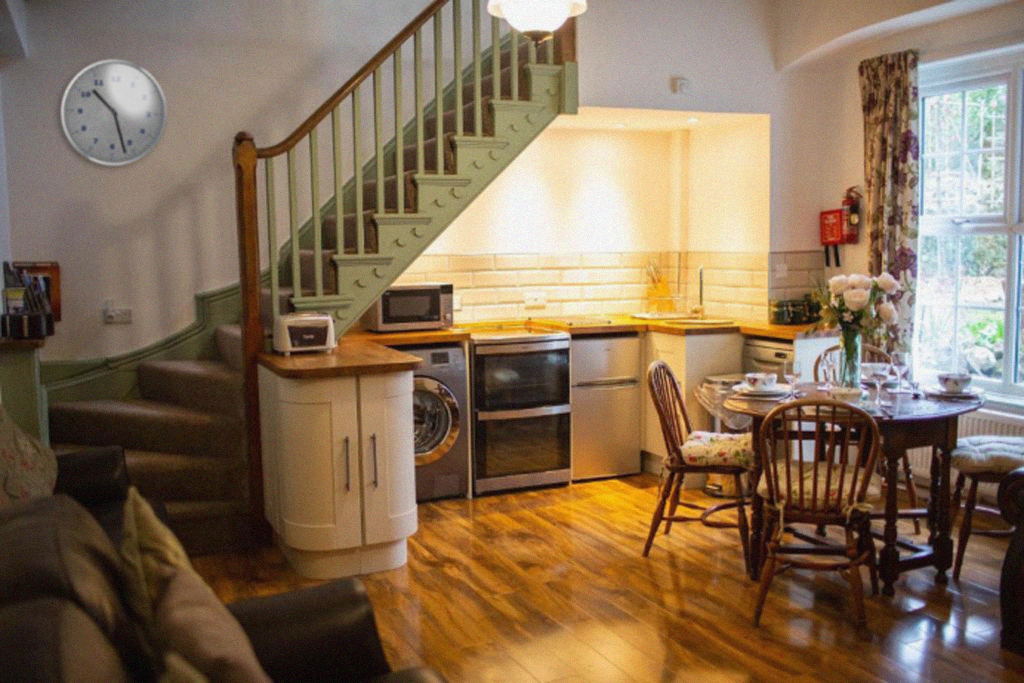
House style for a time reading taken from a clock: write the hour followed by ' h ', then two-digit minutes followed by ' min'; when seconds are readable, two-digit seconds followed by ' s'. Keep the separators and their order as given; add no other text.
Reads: 10 h 27 min
